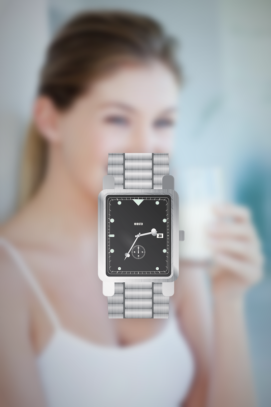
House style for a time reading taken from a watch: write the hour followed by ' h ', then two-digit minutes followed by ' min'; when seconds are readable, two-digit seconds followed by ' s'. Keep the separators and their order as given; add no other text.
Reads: 2 h 35 min
